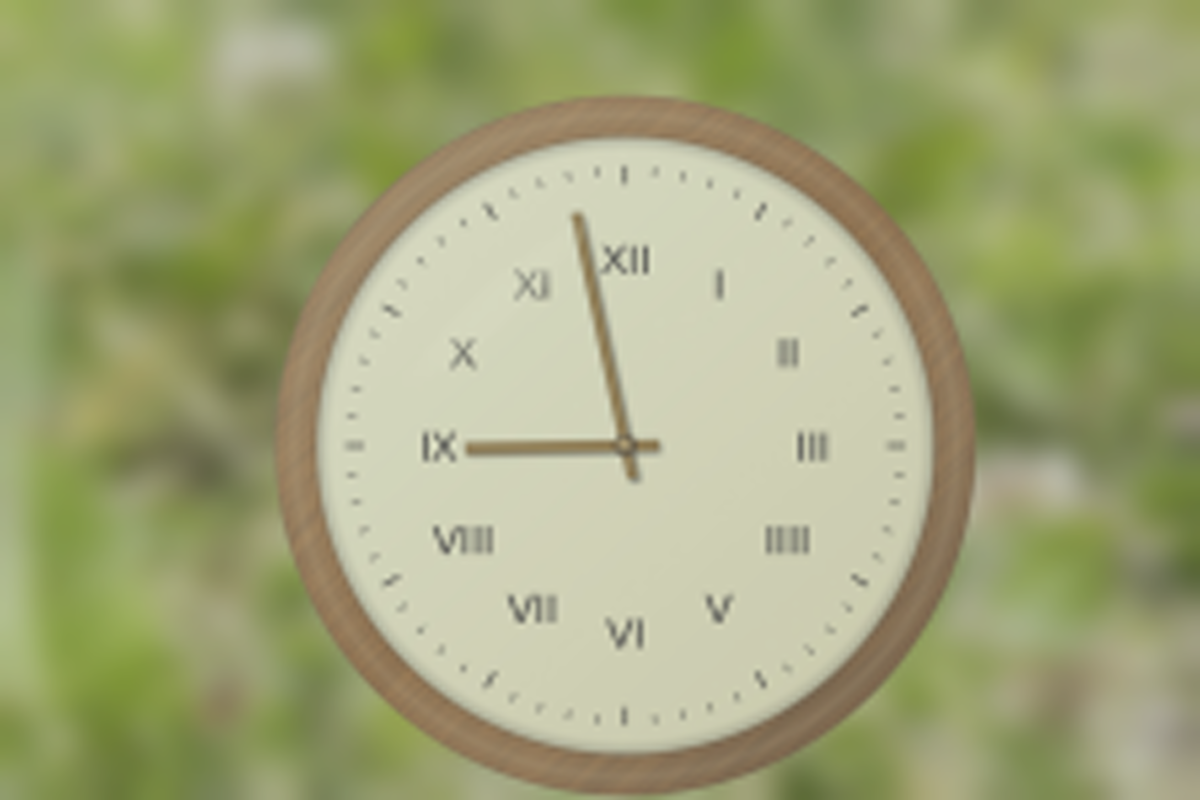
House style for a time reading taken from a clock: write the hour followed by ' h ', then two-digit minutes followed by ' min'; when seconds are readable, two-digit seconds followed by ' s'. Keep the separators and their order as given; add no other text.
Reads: 8 h 58 min
